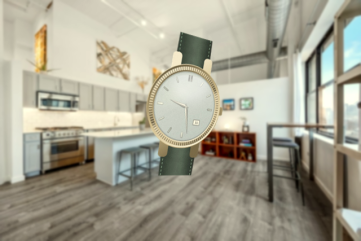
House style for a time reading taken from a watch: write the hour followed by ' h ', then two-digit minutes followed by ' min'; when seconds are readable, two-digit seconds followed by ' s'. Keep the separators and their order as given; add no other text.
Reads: 9 h 28 min
